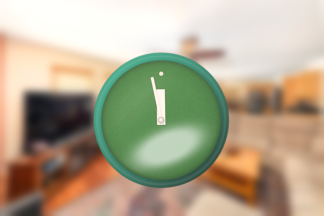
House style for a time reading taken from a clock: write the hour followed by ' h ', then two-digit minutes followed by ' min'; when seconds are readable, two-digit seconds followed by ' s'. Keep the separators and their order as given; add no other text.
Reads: 11 h 58 min
